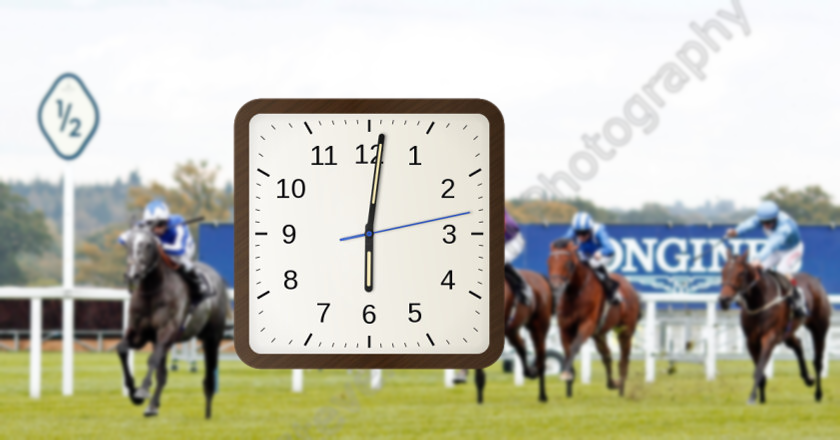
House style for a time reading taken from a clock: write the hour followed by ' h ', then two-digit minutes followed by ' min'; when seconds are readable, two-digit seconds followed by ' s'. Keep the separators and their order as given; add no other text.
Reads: 6 h 01 min 13 s
